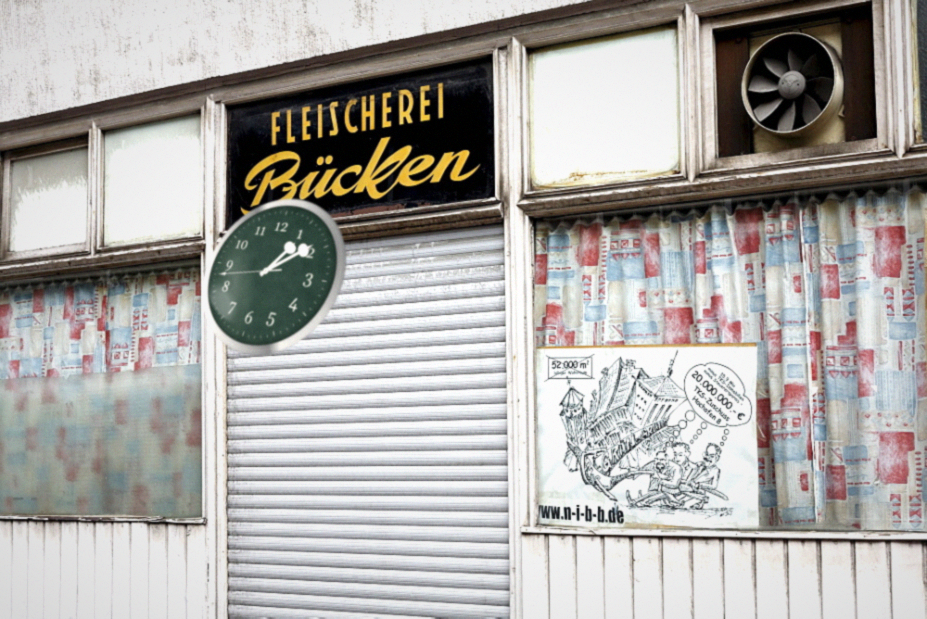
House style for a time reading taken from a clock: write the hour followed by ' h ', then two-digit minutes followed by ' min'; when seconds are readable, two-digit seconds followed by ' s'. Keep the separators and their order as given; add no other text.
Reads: 1 h 08 min 43 s
